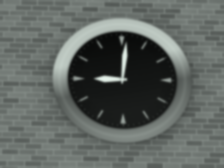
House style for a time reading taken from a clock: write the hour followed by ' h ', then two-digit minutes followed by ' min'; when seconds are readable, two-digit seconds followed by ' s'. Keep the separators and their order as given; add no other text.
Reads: 9 h 01 min
